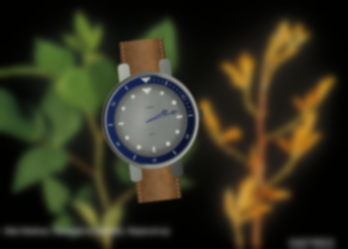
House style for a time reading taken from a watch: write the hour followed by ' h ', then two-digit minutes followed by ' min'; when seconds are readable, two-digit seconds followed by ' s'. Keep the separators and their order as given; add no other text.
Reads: 2 h 13 min
